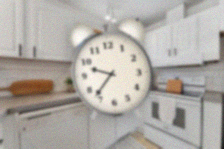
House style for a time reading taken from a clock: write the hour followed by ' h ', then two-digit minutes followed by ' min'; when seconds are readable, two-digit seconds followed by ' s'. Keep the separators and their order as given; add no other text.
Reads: 9 h 37 min
